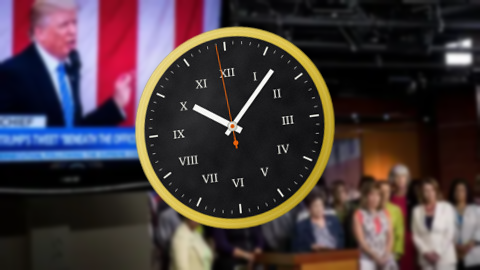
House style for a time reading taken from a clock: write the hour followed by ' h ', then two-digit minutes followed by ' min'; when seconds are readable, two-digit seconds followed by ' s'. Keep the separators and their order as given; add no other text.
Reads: 10 h 06 min 59 s
